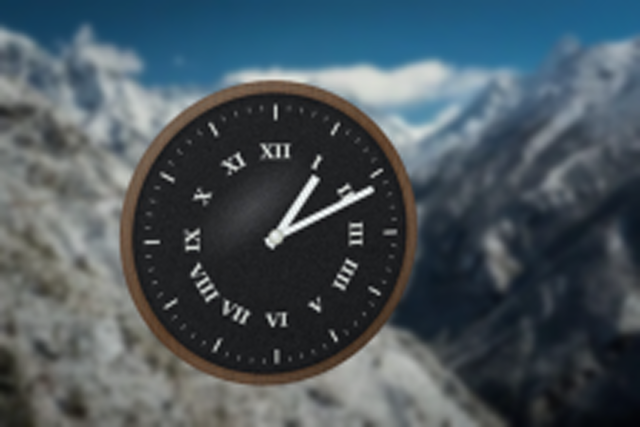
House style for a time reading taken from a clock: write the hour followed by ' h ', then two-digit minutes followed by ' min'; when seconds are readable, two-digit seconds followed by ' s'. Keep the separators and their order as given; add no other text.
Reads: 1 h 11 min
